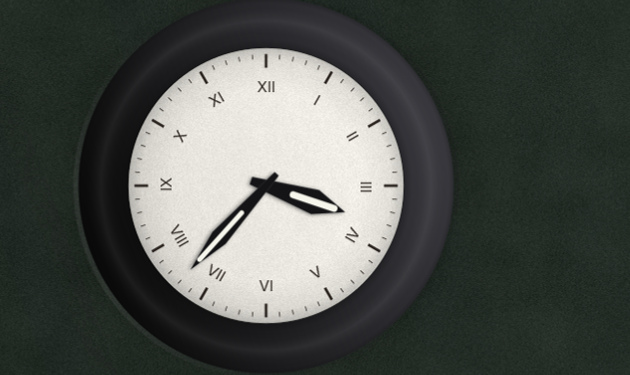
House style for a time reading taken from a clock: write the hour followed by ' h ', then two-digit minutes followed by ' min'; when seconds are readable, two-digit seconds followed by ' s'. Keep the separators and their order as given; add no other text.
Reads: 3 h 37 min
